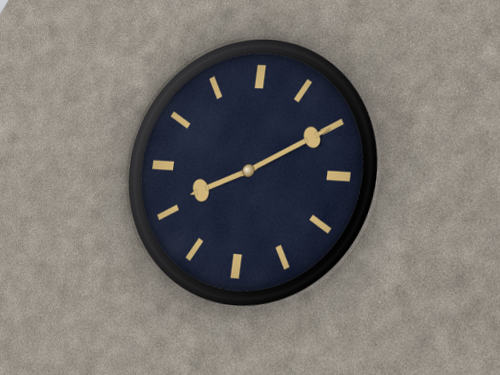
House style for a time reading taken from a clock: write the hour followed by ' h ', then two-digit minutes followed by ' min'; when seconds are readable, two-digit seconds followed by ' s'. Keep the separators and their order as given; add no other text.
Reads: 8 h 10 min
